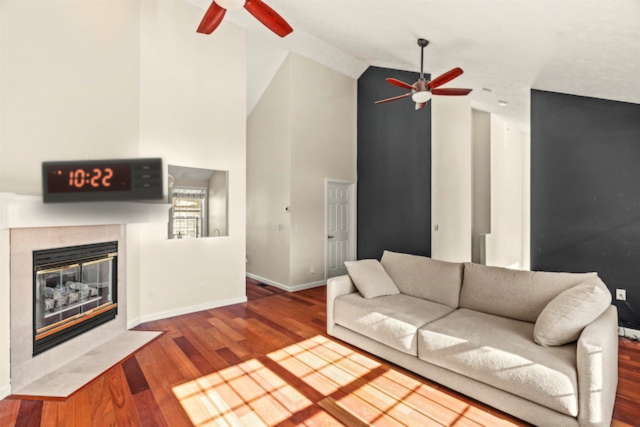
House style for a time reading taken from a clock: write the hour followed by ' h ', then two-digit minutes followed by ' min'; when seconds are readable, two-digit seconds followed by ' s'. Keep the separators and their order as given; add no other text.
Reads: 10 h 22 min
